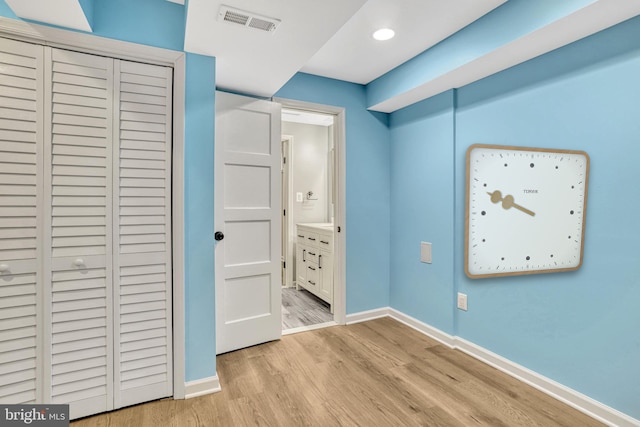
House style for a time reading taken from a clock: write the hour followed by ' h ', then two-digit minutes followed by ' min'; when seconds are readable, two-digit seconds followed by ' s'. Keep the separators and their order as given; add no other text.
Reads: 9 h 49 min
